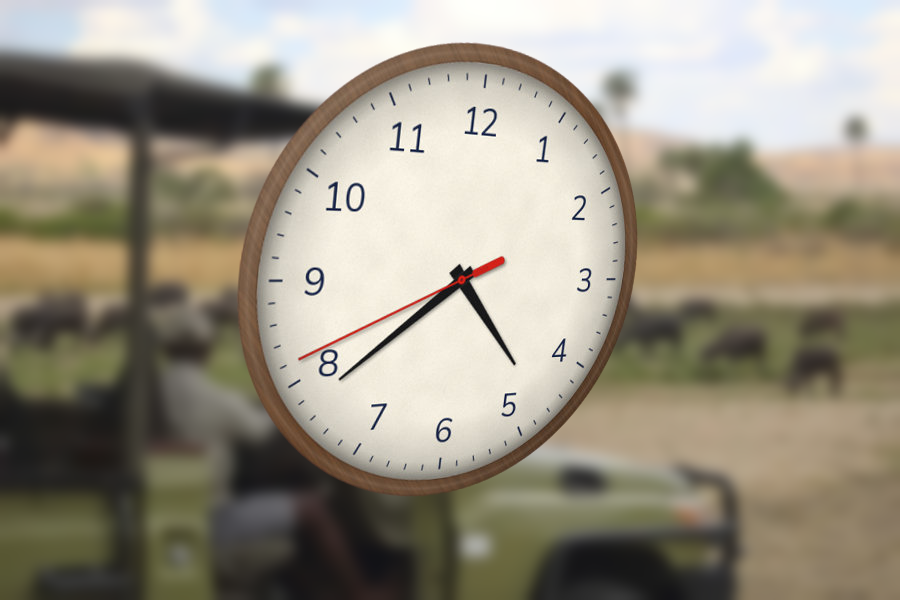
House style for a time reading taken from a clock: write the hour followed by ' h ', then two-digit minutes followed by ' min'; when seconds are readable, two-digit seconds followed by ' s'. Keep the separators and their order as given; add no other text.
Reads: 4 h 38 min 41 s
